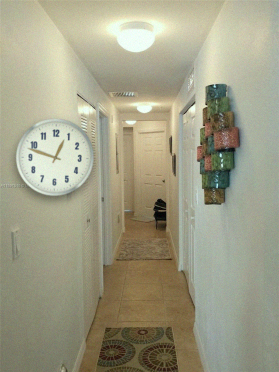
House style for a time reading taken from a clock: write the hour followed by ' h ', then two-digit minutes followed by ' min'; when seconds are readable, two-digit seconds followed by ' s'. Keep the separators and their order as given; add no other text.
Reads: 12 h 48 min
